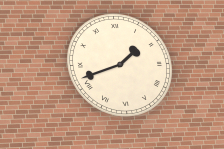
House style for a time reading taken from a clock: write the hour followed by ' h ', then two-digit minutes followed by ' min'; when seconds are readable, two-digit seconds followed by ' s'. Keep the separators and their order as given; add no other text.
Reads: 1 h 42 min
